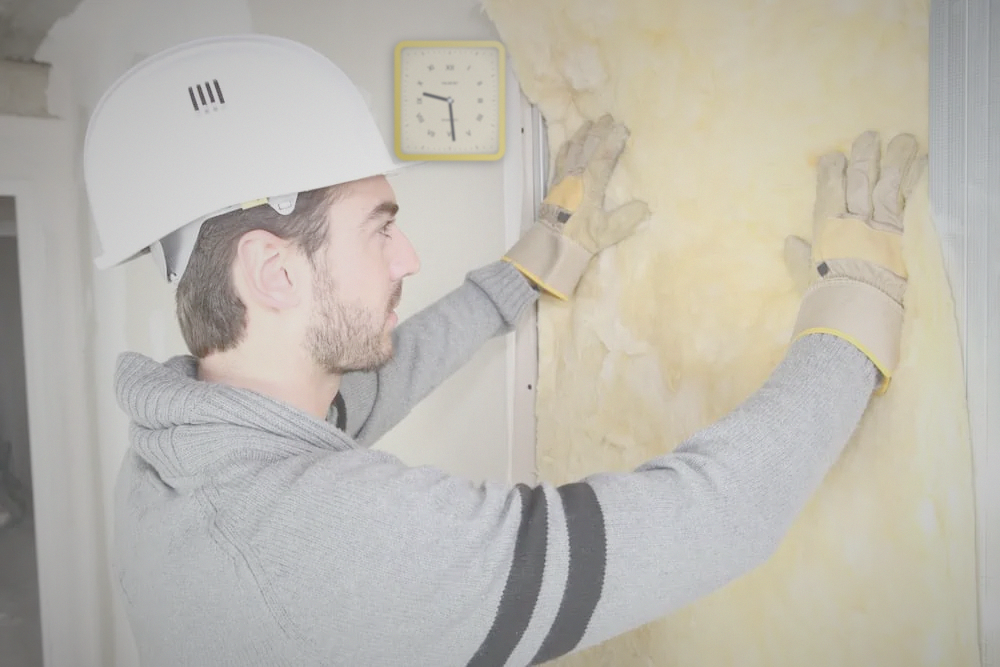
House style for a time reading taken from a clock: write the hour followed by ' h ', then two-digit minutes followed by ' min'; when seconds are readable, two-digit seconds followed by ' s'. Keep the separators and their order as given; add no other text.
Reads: 9 h 29 min
